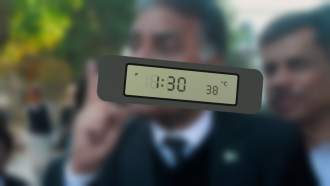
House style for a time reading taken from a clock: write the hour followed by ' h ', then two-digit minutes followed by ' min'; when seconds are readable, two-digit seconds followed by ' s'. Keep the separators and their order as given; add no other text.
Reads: 1 h 30 min
